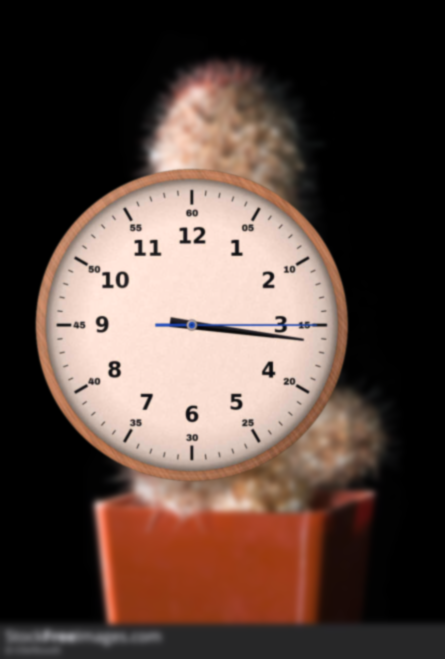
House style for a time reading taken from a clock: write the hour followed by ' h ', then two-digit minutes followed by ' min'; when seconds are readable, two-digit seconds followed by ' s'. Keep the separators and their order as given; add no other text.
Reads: 3 h 16 min 15 s
